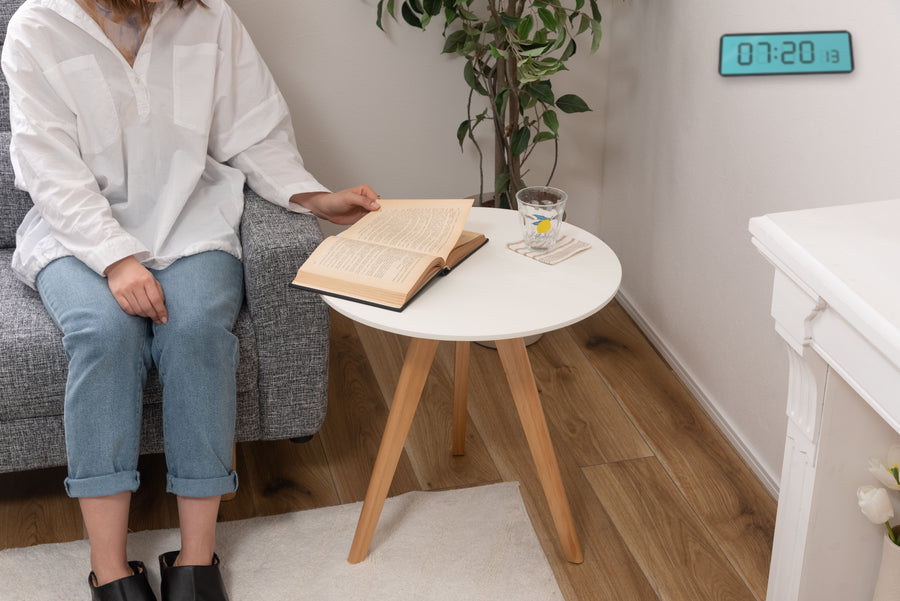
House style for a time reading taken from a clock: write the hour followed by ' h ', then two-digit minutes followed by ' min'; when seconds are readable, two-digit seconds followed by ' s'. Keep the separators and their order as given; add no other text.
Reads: 7 h 20 min 13 s
